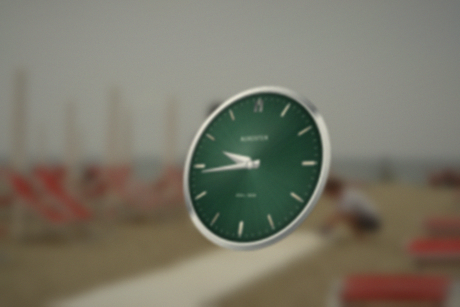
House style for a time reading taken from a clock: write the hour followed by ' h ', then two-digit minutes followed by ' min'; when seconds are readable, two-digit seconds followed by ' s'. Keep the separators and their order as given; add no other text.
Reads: 9 h 44 min
